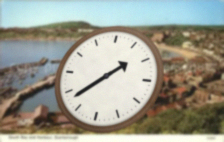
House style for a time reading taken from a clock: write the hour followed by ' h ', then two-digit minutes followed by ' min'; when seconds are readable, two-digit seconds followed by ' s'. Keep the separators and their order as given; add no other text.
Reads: 1 h 38 min
